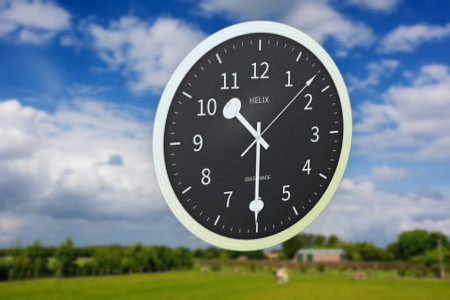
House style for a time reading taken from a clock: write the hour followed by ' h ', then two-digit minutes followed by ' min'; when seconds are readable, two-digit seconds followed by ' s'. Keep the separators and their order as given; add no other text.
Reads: 10 h 30 min 08 s
